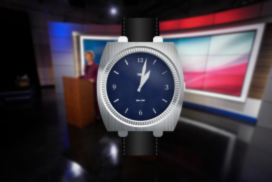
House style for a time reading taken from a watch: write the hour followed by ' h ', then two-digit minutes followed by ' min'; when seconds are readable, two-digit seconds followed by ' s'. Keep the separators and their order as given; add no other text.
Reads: 1 h 02 min
